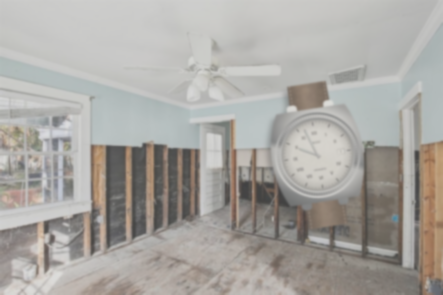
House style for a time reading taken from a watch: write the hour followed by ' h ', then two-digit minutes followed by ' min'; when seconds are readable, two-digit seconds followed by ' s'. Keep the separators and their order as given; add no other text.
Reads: 9 h 57 min
